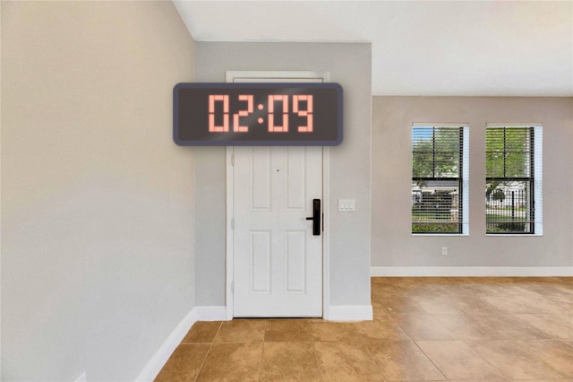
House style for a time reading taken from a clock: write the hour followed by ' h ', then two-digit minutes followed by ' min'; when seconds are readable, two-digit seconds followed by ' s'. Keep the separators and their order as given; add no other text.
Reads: 2 h 09 min
